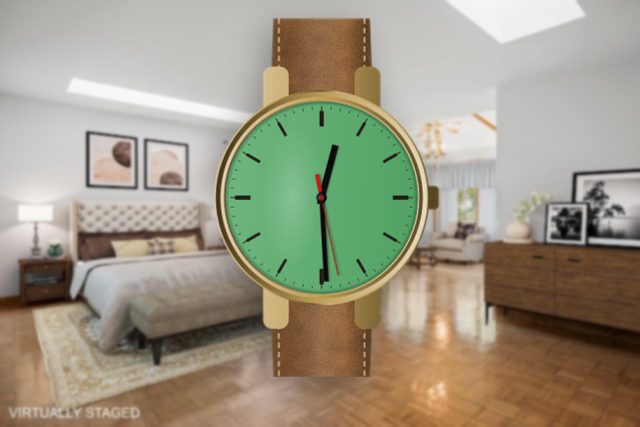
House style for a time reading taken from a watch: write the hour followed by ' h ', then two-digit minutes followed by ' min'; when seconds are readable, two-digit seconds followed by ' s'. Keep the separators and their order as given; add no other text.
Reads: 12 h 29 min 28 s
